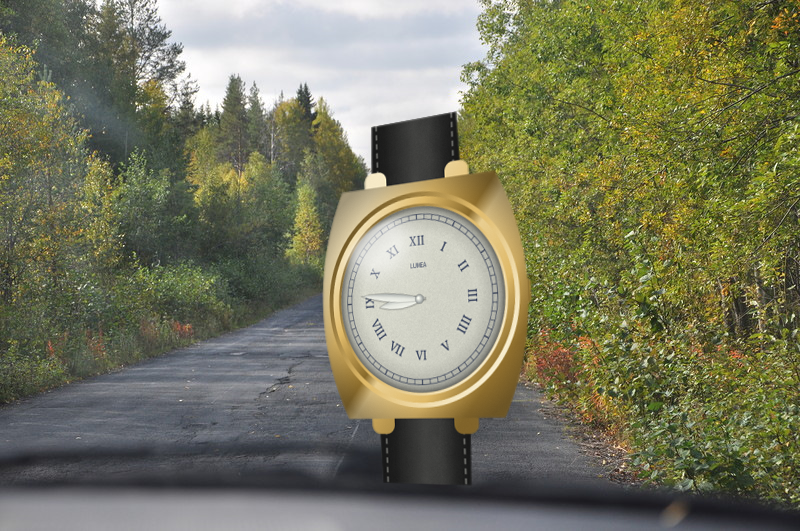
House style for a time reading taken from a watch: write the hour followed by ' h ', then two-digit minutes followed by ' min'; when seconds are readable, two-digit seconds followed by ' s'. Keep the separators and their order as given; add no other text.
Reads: 8 h 46 min
